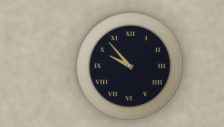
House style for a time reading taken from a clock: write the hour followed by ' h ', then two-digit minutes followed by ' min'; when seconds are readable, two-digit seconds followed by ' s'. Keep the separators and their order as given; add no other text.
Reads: 9 h 53 min
